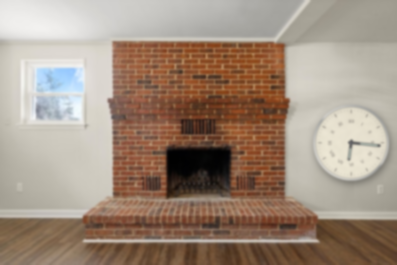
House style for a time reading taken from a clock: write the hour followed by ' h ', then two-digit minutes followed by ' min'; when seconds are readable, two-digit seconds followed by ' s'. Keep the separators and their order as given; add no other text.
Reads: 6 h 16 min
